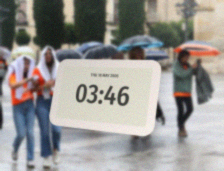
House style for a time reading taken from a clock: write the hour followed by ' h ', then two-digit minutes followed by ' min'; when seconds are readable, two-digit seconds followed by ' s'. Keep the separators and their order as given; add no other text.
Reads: 3 h 46 min
